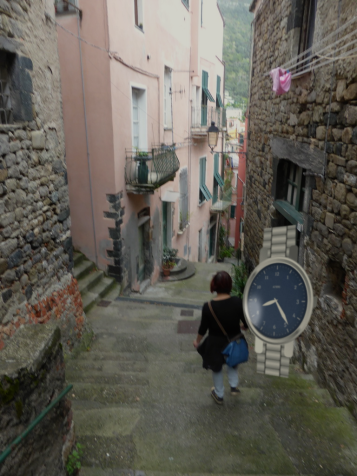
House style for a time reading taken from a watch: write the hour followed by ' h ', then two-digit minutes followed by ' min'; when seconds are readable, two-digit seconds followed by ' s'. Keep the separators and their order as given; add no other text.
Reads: 8 h 24 min
